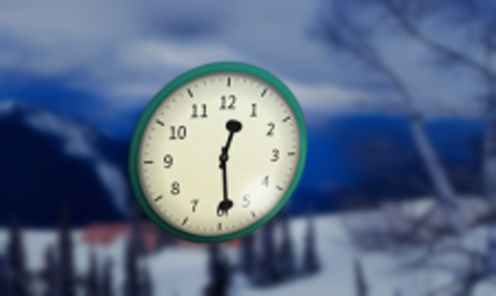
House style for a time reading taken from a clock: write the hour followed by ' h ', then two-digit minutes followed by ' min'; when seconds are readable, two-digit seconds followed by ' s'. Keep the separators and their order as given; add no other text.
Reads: 12 h 29 min
